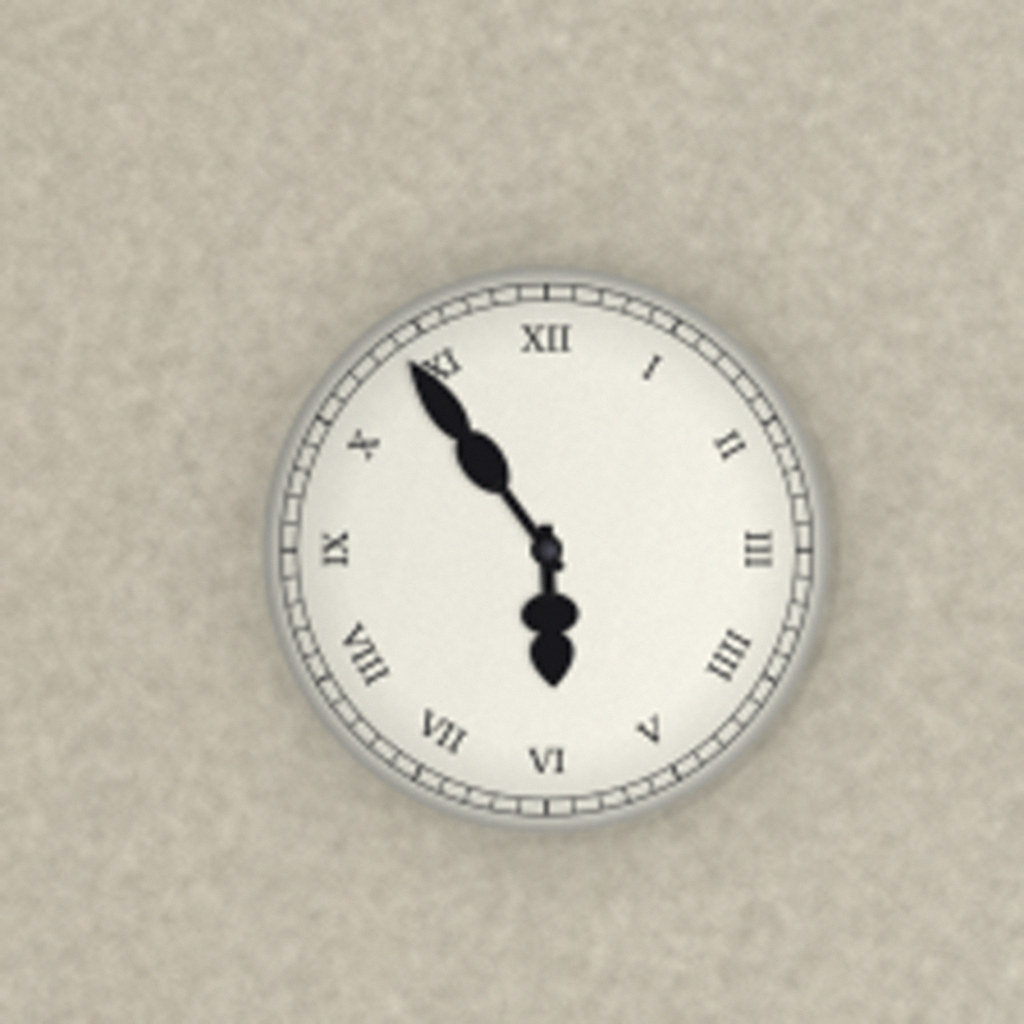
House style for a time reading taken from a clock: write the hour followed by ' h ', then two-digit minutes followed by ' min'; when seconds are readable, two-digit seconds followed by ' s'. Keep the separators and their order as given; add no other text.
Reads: 5 h 54 min
